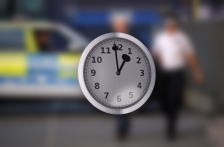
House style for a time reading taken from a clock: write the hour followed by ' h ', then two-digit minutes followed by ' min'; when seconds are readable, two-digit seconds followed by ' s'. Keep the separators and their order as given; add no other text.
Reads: 12 h 59 min
